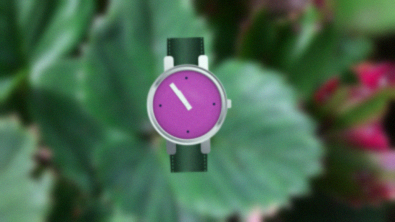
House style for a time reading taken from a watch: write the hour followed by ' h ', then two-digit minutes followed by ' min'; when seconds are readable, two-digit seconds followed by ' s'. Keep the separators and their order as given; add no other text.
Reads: 10 h 54 min
